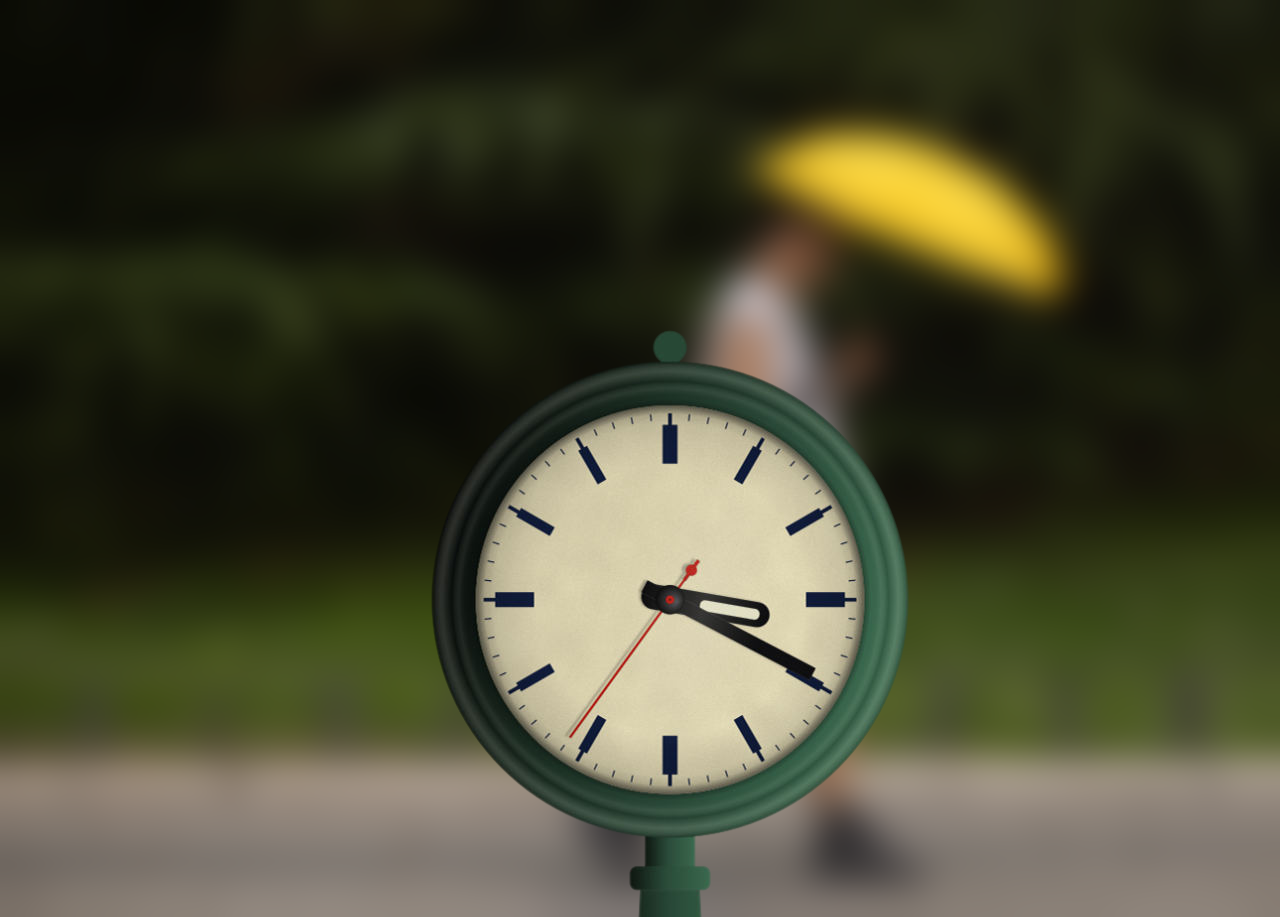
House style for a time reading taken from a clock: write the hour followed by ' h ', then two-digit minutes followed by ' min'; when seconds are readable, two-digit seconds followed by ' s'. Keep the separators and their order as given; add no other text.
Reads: 3 h 19 min 36 s
